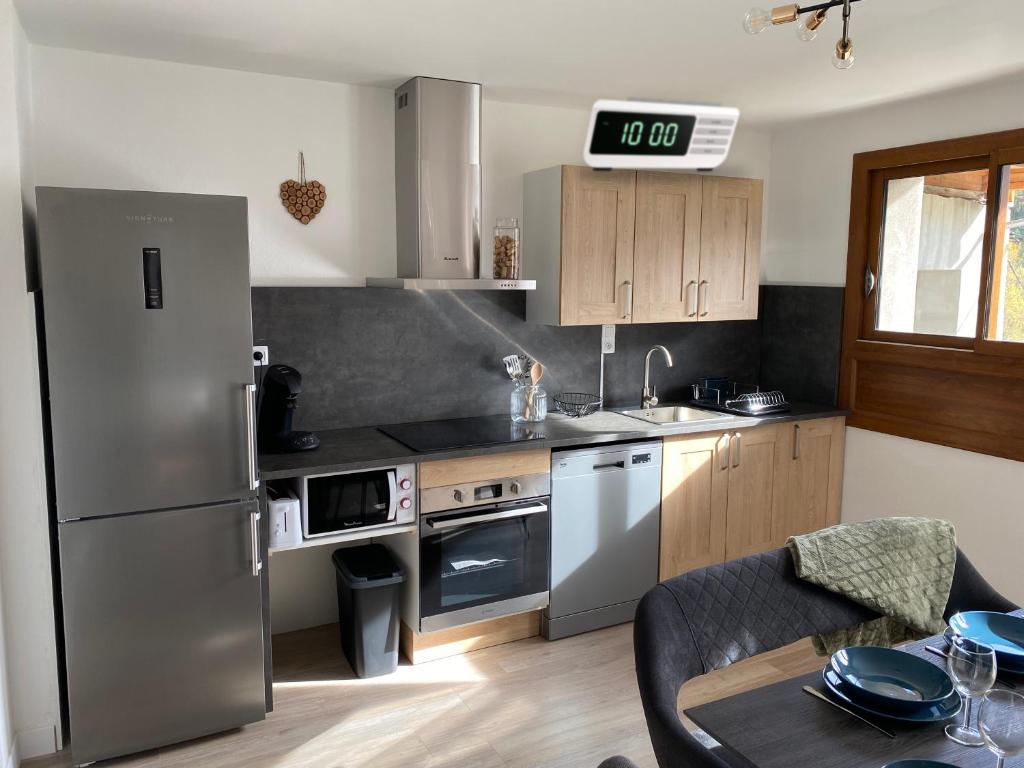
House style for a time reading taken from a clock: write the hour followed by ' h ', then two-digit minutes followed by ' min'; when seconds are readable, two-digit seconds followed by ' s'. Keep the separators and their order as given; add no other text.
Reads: 10 h 00 min
